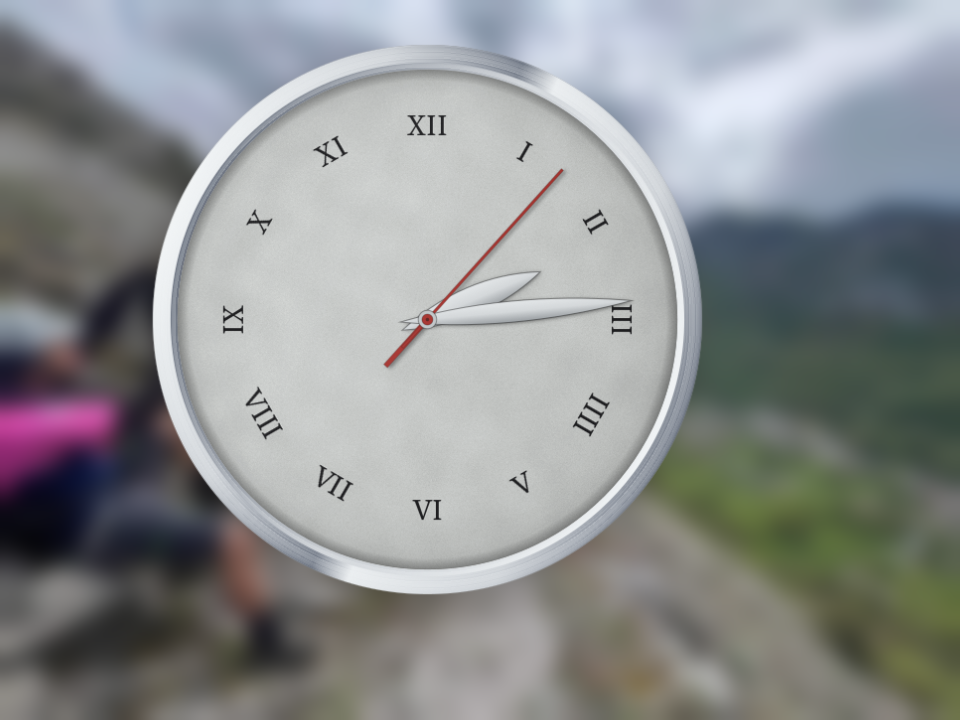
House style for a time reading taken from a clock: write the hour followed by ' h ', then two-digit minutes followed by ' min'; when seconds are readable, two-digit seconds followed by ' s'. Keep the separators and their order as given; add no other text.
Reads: 2 h 14 min 07 s
